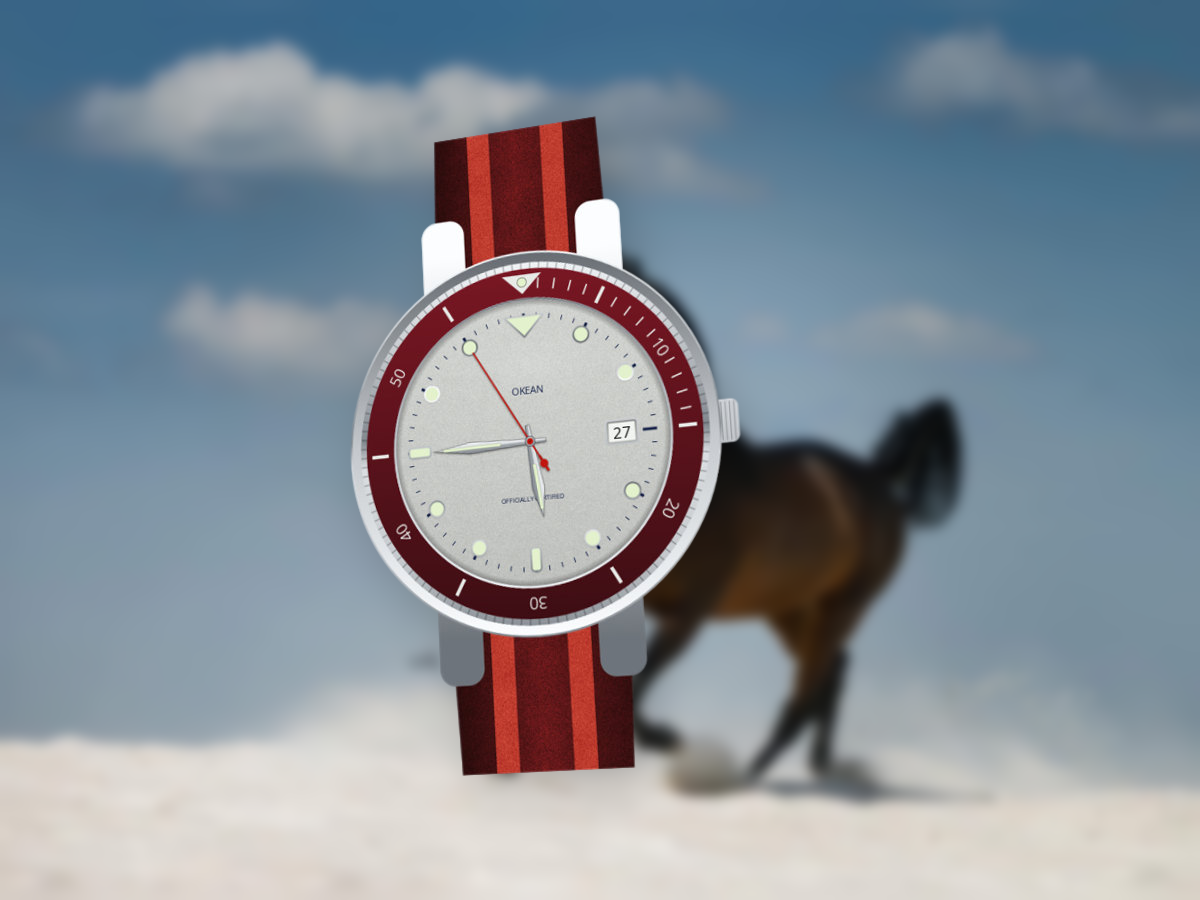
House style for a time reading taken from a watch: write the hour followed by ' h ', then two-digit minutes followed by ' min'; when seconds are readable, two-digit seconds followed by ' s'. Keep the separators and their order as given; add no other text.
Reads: 5 h 44 min 55 s
